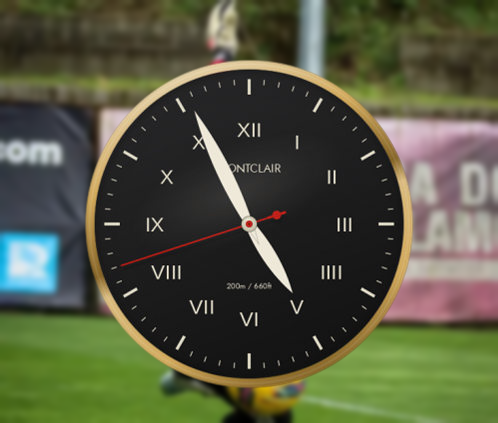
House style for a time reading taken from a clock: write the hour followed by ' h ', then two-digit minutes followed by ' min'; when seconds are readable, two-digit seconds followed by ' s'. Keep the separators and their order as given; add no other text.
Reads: 4 h 55 min 42 s
